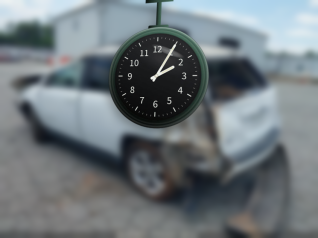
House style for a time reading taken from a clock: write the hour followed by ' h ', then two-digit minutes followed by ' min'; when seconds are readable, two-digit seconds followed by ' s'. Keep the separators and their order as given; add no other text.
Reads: 2 h 05 min
